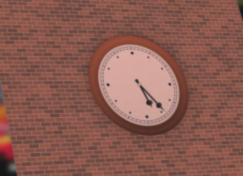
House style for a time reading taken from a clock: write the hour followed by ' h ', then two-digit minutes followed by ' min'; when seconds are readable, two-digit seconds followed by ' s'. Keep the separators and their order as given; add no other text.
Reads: 5 h 24 min
